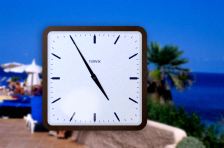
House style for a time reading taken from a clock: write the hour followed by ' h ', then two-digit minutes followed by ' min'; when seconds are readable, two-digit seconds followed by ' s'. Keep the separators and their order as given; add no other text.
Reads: 4 h 55 min
